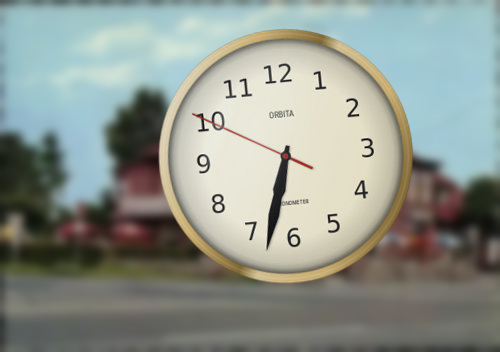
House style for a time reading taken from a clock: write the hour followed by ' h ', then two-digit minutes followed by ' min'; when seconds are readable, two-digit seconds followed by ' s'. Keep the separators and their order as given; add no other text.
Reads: 6 h 32 min 50 s
